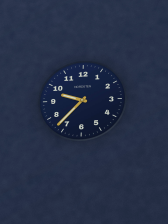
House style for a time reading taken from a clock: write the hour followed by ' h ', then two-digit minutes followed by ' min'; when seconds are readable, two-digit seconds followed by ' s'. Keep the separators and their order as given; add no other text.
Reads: 9 h 37 min
